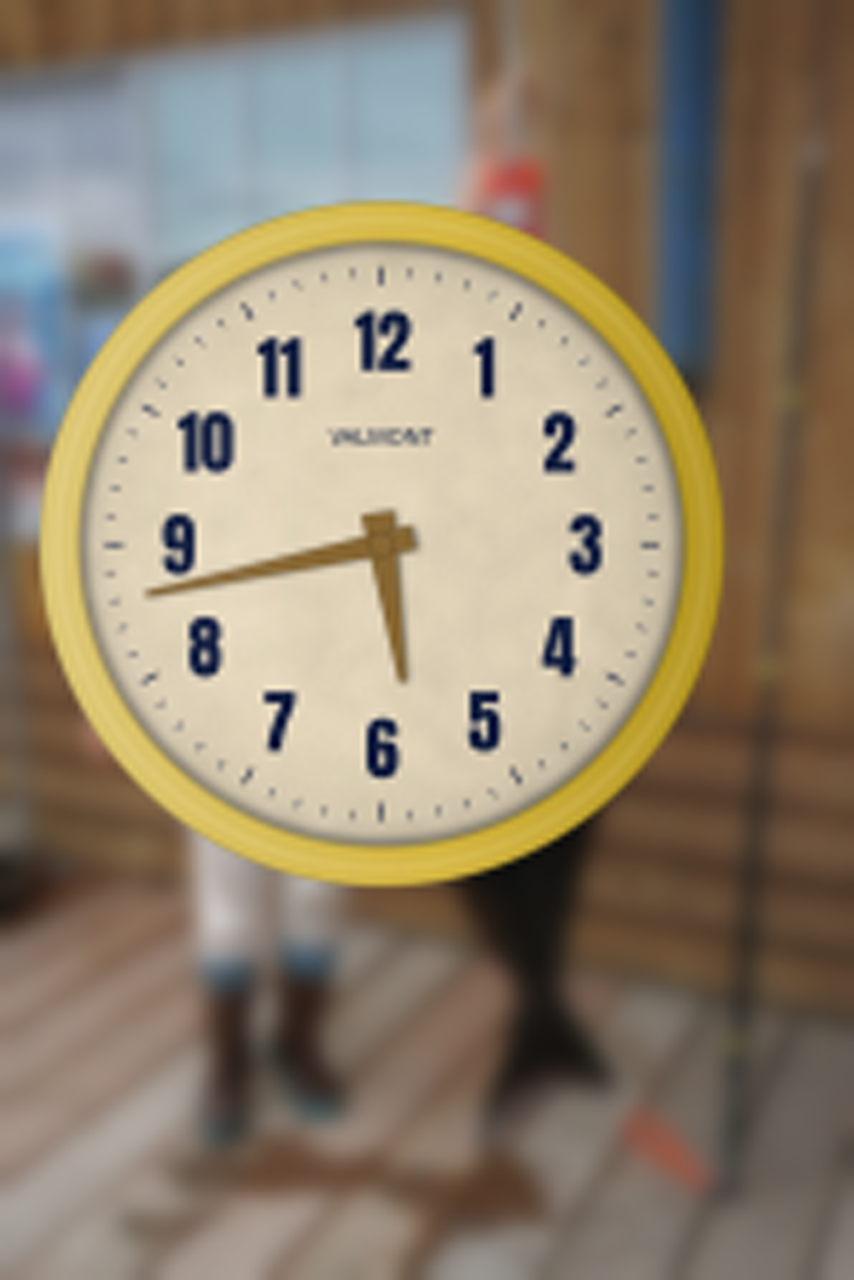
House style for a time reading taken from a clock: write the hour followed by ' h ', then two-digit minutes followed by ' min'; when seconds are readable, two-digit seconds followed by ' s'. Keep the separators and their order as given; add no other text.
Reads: 5 h 43 min
